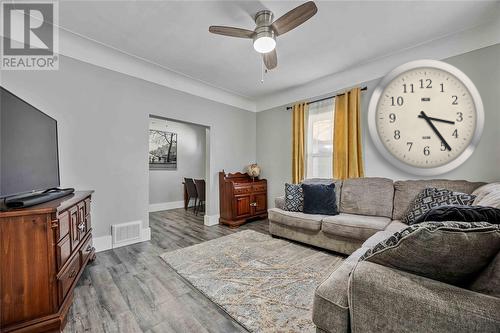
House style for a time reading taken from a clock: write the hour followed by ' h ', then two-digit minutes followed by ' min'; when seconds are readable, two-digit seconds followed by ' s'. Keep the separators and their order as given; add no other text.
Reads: 3 h 24 min
